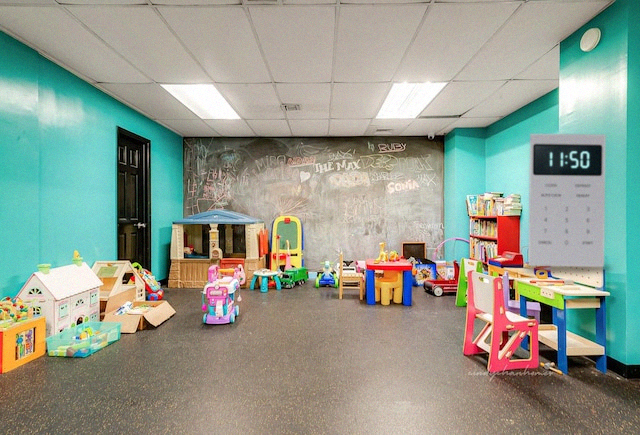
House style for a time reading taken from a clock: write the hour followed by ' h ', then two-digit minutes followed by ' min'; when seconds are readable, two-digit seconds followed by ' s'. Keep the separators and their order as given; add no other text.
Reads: 11 h 50 min
